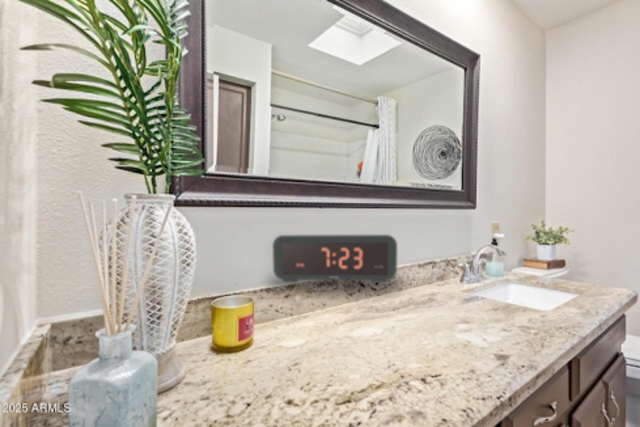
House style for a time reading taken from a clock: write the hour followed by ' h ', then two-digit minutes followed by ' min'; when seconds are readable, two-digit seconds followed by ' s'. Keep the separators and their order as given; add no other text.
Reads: 7 h 23 min
